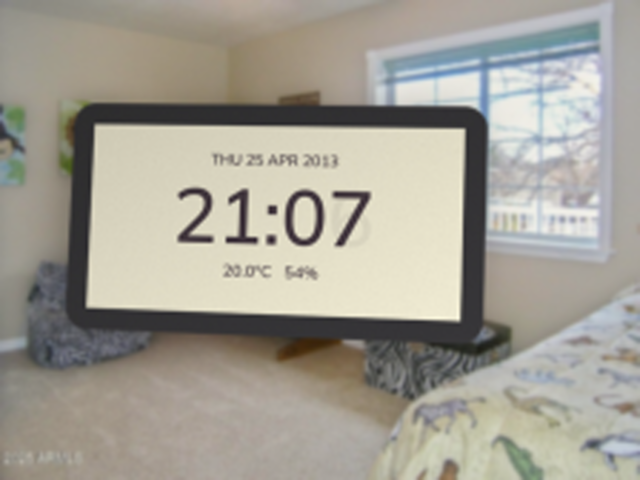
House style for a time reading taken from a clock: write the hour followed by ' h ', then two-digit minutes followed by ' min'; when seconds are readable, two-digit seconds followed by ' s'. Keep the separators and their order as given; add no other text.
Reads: 21 h 07 min
